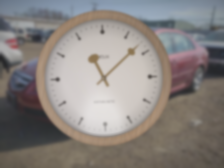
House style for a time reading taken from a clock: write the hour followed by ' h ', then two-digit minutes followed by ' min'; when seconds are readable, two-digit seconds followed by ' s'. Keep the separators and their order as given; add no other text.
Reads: 11 h 08 min
